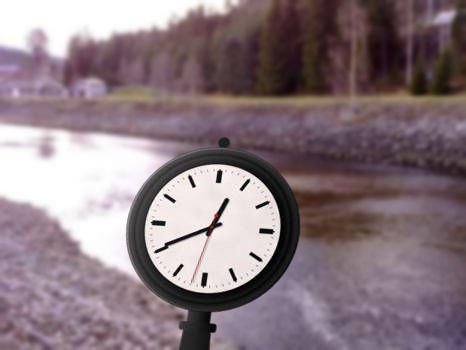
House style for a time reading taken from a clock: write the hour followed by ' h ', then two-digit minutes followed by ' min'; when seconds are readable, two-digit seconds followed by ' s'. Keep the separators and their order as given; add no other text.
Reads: 12 h 40 min 32 s
